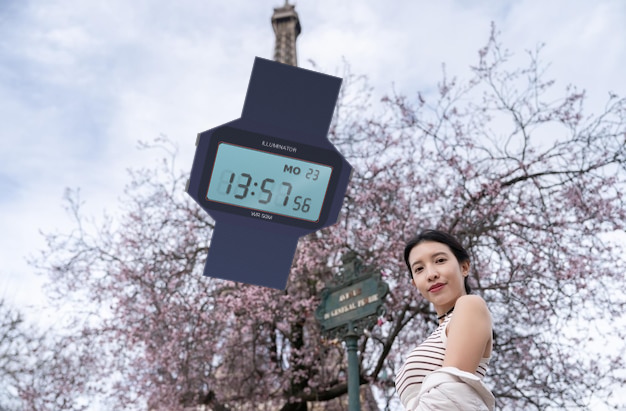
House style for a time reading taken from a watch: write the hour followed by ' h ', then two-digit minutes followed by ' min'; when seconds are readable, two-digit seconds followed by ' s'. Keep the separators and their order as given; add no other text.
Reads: 13 h 57 min 56 s
